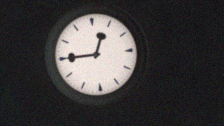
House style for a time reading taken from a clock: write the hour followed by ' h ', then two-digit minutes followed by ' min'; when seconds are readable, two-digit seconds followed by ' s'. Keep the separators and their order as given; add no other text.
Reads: 12 h 45 min
